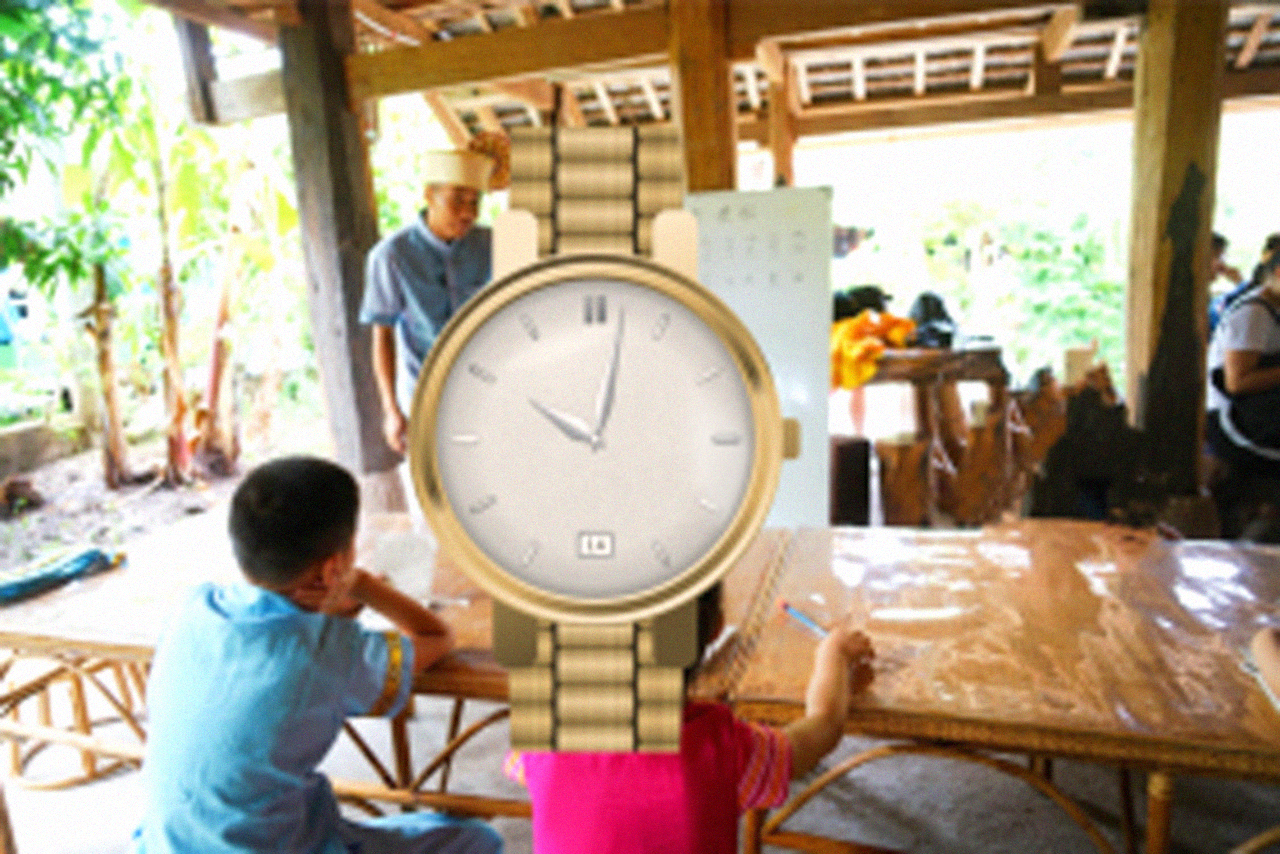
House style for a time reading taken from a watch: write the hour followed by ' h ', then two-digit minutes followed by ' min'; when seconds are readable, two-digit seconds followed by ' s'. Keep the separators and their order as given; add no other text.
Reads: 10 h 02 min
